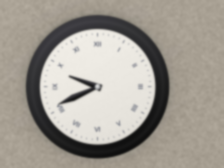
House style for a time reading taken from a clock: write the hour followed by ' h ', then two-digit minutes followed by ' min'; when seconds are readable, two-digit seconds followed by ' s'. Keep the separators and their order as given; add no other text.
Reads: 9 h 41 min
